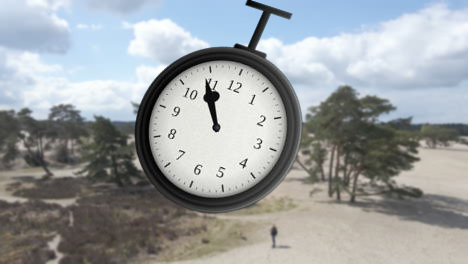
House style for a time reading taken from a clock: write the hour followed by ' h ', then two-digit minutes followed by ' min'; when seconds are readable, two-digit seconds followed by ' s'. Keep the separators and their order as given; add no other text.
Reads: 10 h 54 min
